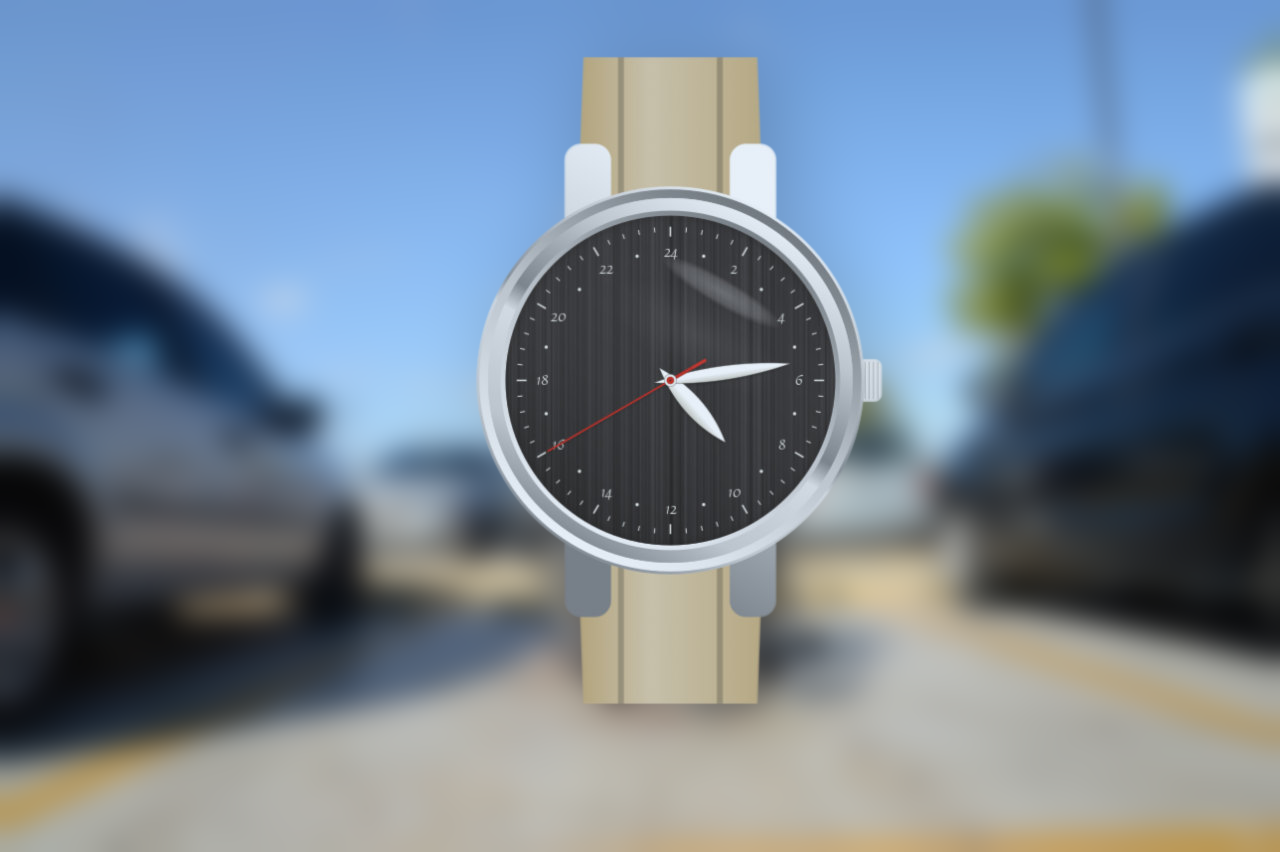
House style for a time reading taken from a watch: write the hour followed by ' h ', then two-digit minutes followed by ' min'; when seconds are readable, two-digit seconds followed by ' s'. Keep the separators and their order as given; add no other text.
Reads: 9 h 13 min 40 s
